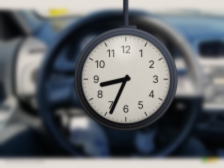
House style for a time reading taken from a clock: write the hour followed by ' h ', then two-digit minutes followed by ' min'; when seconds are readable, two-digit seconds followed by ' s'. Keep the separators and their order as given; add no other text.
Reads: 8 h 34 min
